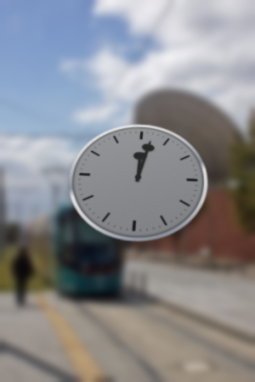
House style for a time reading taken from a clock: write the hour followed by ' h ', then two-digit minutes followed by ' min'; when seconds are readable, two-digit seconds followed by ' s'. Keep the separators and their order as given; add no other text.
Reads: 12 h 02 min
